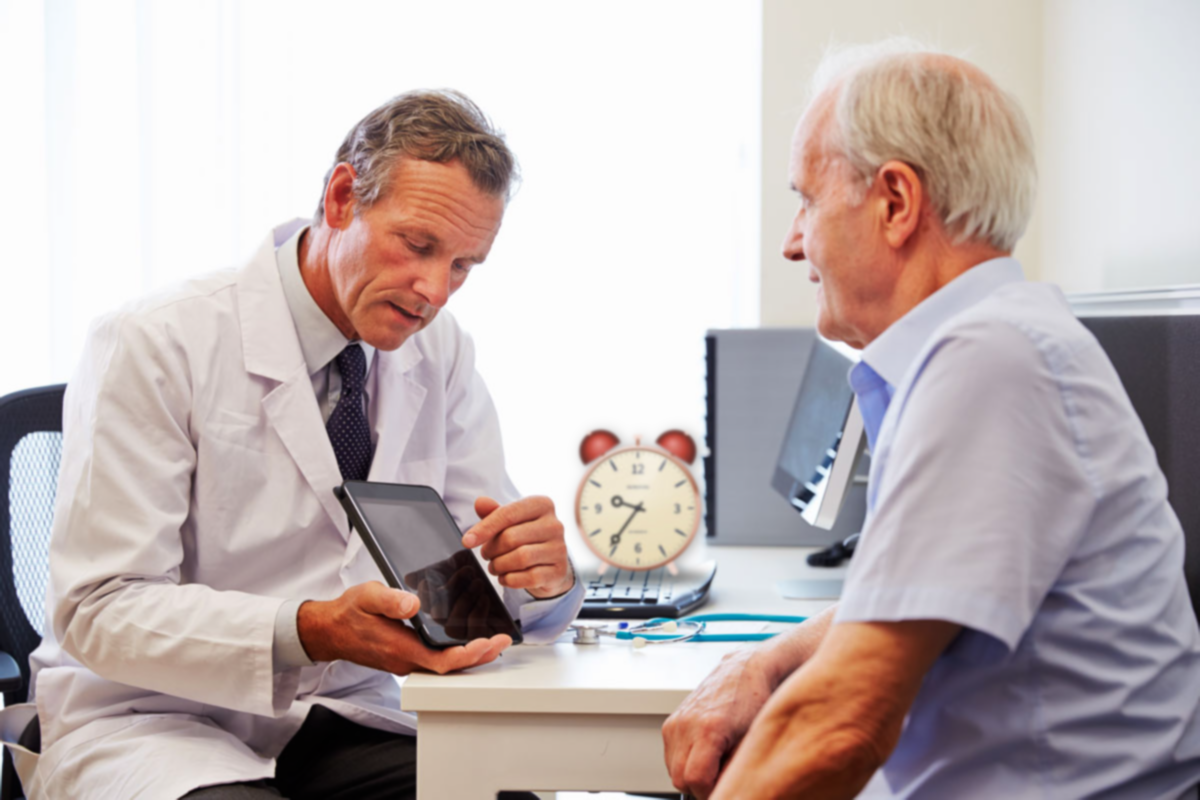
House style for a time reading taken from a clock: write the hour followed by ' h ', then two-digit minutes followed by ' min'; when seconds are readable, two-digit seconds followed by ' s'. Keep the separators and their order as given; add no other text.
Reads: 9 h 36 min
